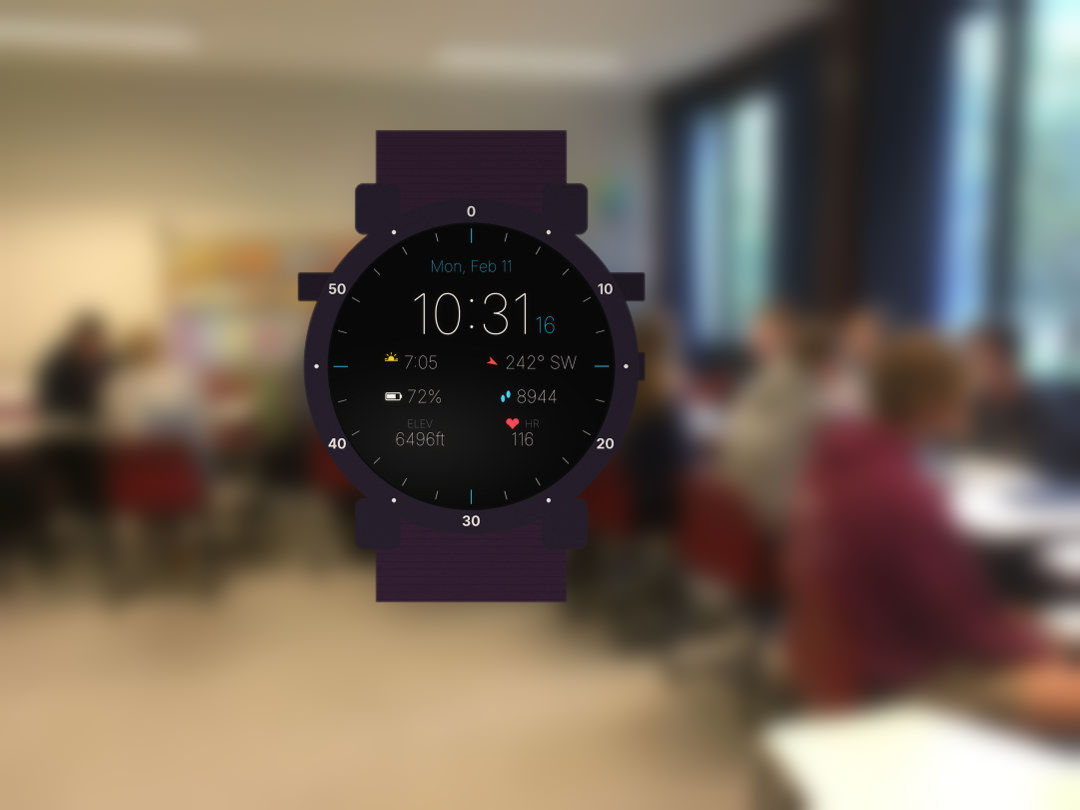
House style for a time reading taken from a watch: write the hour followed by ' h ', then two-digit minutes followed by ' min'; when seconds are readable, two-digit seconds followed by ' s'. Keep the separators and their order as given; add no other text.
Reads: 10 h 31 min 16 s
